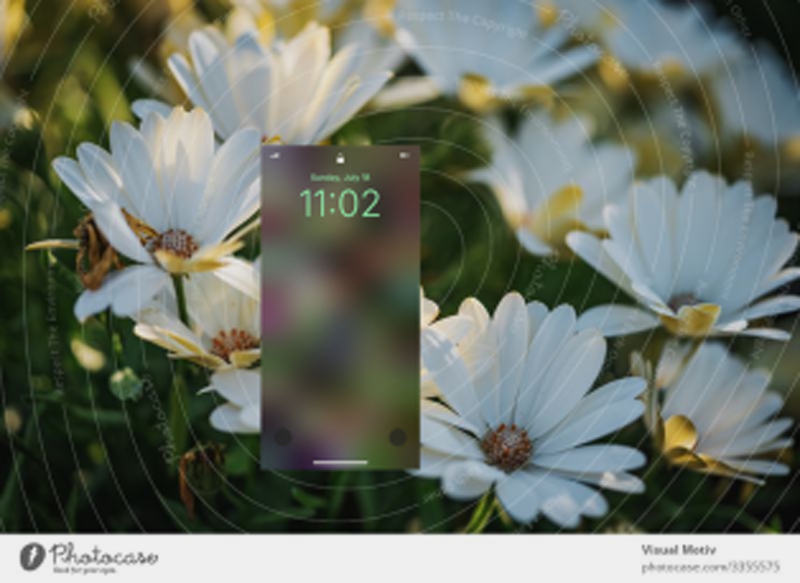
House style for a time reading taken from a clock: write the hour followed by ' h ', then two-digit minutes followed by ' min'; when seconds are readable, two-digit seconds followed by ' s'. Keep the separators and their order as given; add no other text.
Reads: 11 h 02 min
